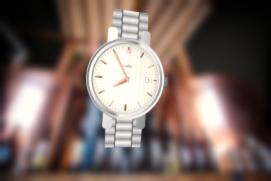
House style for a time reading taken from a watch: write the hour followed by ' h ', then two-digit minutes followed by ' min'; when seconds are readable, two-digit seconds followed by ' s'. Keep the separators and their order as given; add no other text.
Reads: 7 h 55 min
